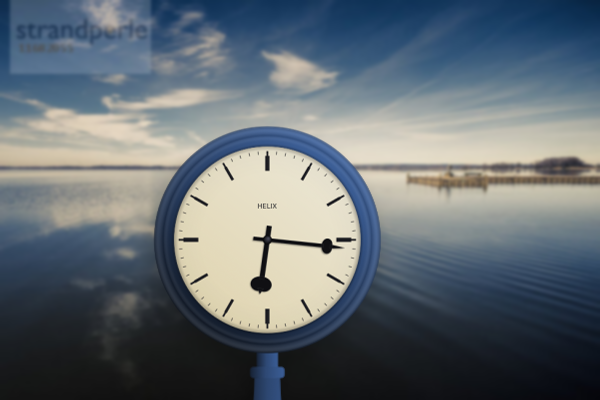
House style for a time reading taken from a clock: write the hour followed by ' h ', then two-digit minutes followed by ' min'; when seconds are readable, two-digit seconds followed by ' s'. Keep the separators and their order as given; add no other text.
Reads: 6 h 16 min
